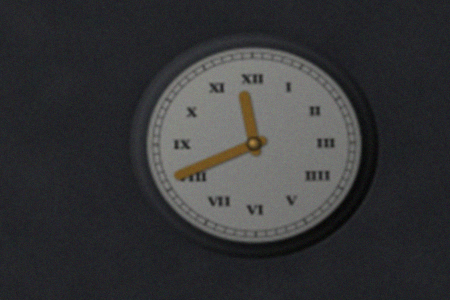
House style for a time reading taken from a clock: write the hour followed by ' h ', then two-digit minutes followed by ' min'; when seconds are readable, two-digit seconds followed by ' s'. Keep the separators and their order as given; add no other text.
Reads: 11 h 41 min
